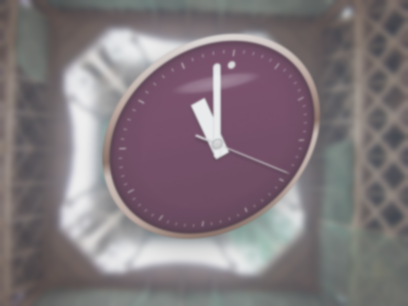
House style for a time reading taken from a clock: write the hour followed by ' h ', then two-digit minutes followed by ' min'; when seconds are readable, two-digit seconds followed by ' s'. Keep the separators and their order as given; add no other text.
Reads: 10 h 58 min 19 s
